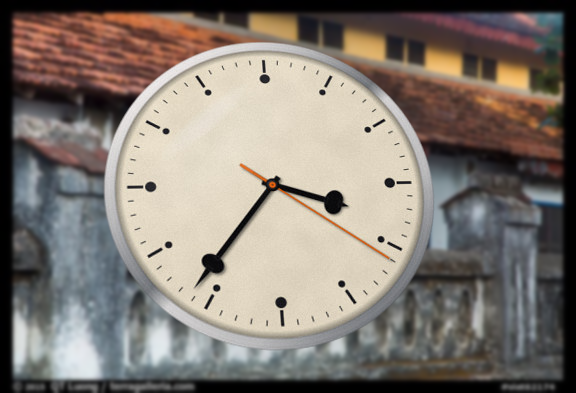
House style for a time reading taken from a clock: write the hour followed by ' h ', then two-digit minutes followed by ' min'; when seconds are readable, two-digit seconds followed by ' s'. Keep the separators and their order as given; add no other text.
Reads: 3 h 36 min 21 s
